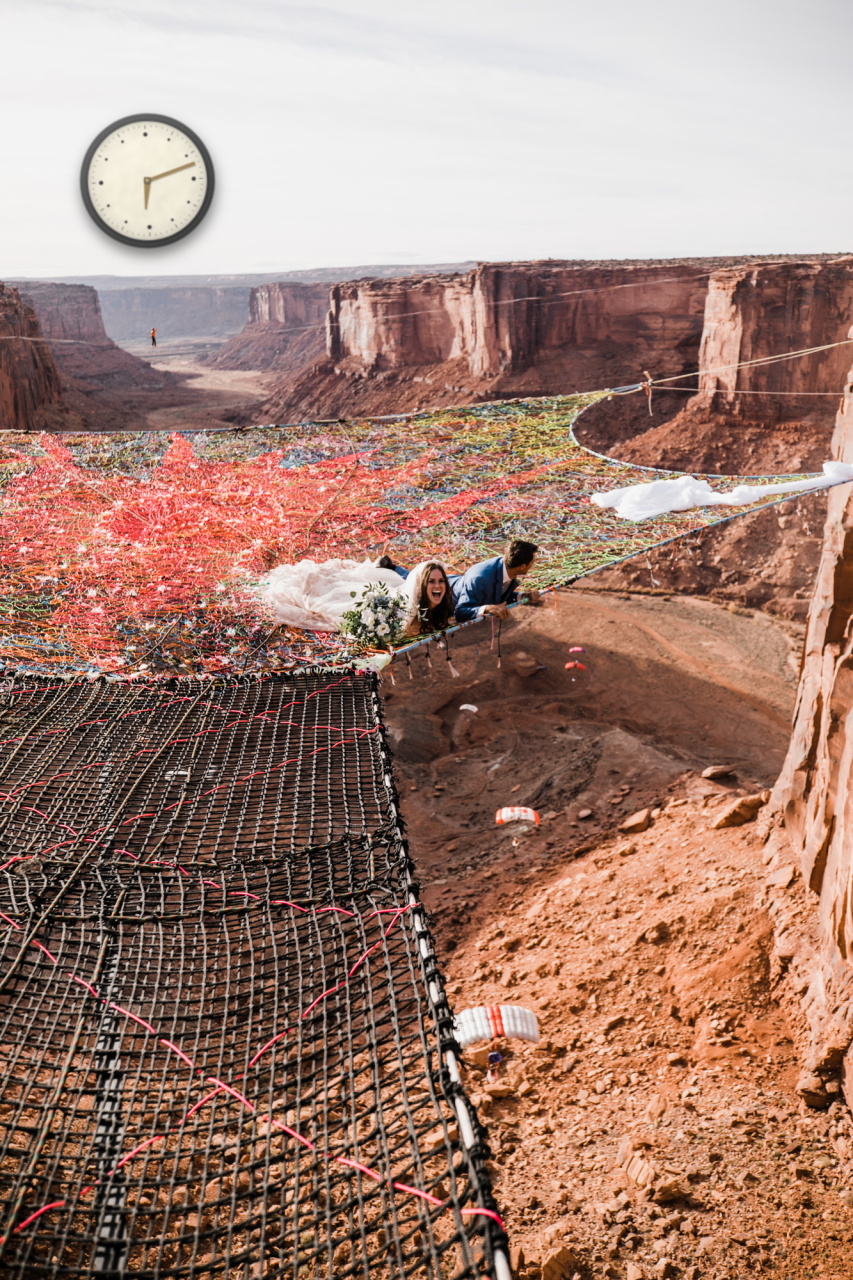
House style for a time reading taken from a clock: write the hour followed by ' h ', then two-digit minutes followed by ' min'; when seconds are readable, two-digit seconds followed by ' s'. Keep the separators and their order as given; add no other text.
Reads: 6 h 12 min
